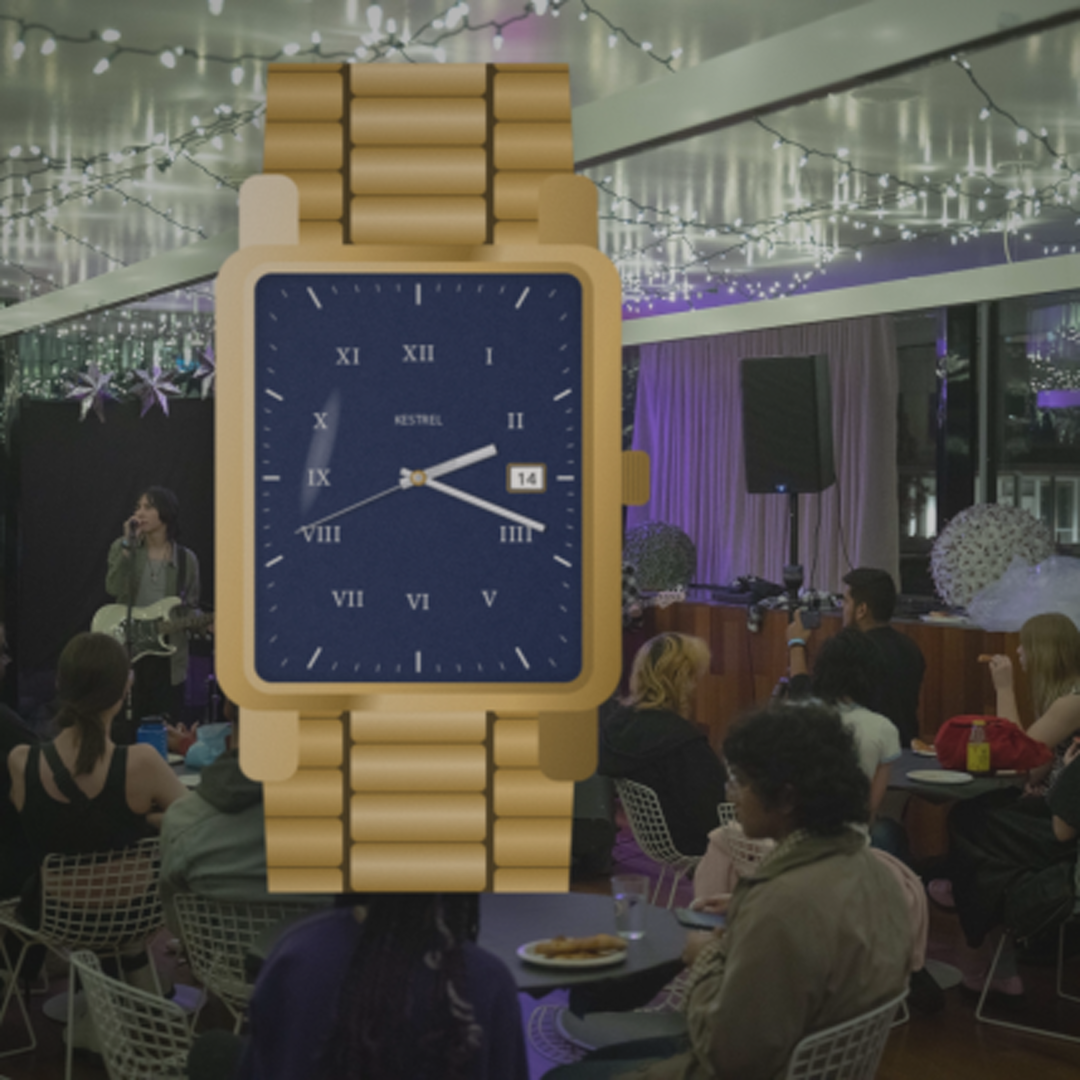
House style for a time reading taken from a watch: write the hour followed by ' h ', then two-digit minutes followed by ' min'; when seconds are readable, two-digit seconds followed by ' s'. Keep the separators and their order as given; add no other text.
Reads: 2 h 18 min 41 s
